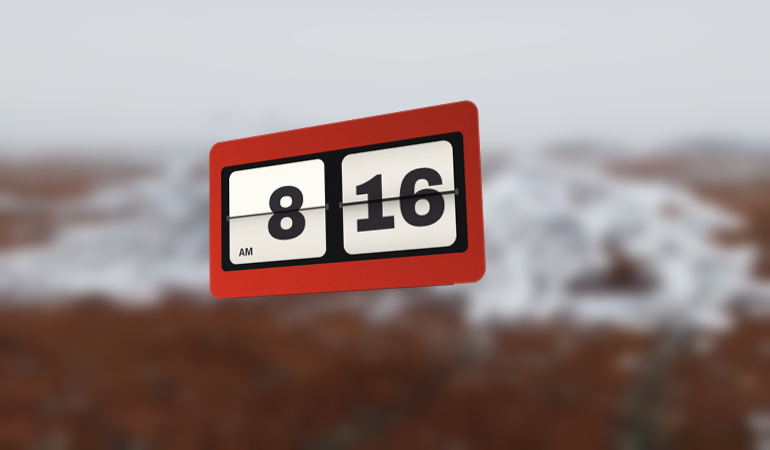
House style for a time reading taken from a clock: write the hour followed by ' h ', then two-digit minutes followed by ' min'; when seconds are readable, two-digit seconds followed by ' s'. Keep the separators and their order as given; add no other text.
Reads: 8 h 16 min
